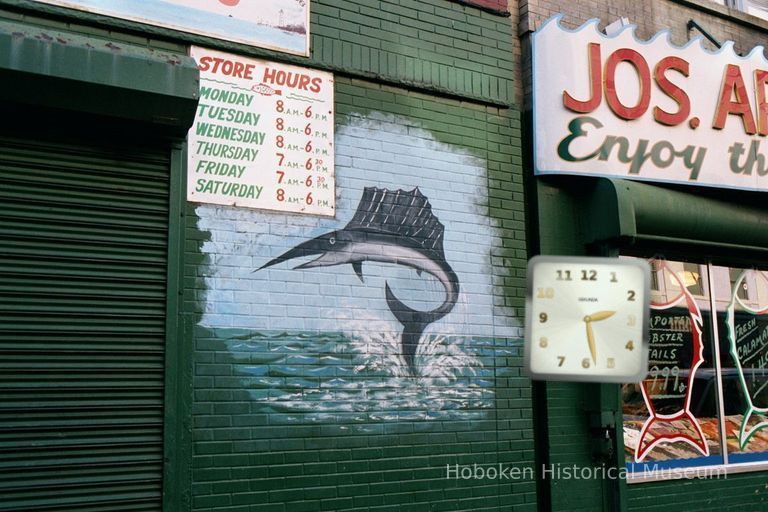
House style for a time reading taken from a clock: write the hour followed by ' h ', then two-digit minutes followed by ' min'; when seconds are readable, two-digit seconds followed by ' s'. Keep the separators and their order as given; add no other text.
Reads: 2 h 28 min
